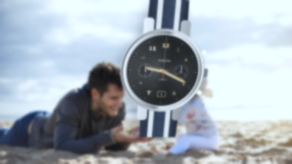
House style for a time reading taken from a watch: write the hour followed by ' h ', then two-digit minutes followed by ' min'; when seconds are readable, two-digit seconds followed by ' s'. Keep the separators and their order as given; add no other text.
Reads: 9 h 19 min
